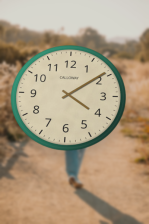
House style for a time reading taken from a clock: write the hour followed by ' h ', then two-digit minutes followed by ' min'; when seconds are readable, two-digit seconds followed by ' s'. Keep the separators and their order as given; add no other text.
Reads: 4 h 09 min
